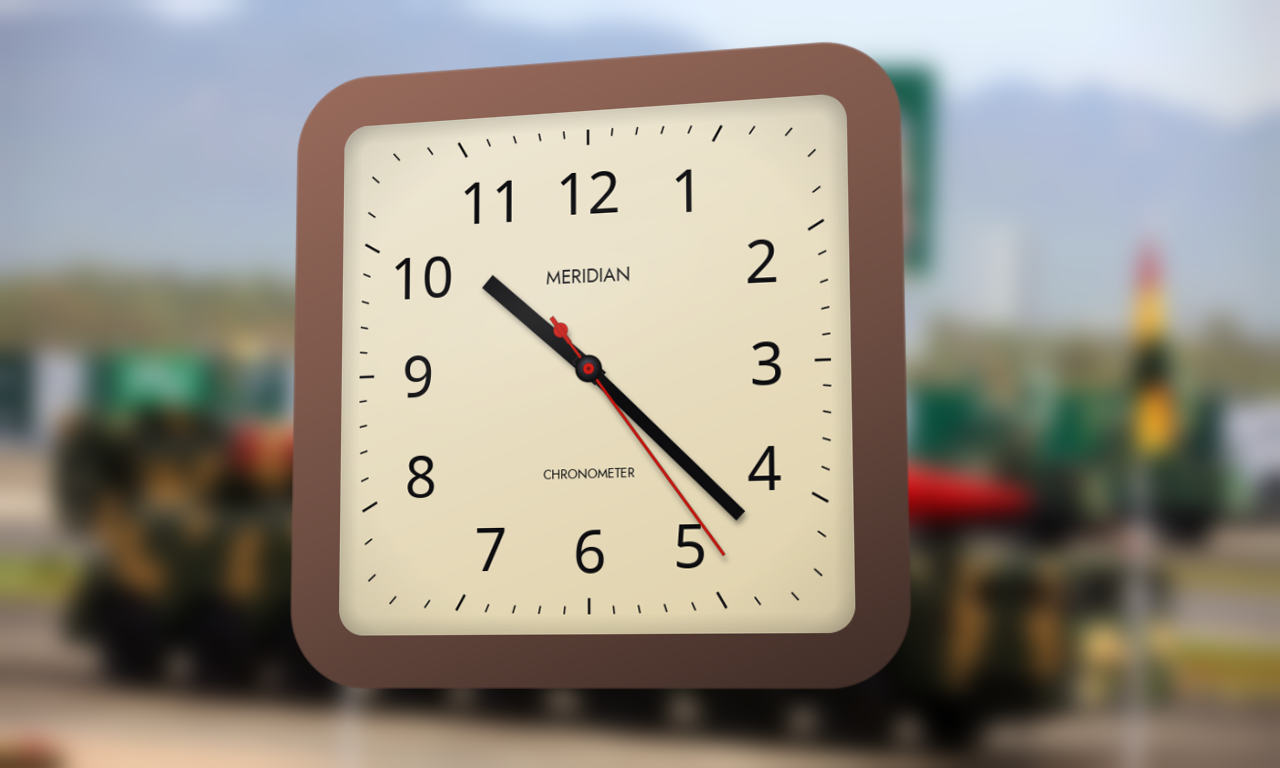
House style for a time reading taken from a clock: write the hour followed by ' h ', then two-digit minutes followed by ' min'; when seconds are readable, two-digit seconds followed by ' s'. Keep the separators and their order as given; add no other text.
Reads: 10 h 22 min 24 s
